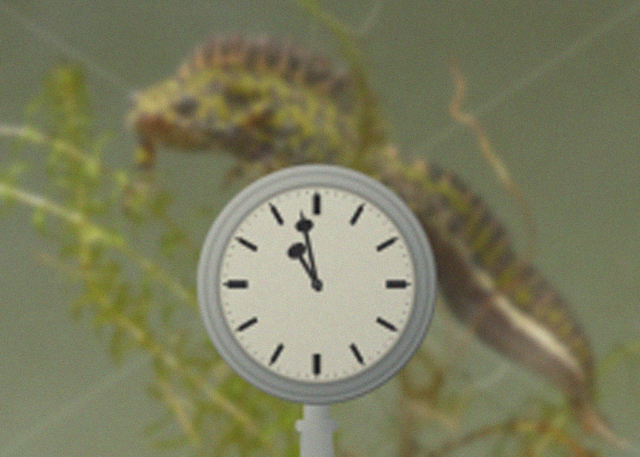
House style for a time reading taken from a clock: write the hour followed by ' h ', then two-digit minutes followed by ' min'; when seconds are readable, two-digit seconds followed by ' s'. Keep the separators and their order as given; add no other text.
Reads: 10 h 58 min
